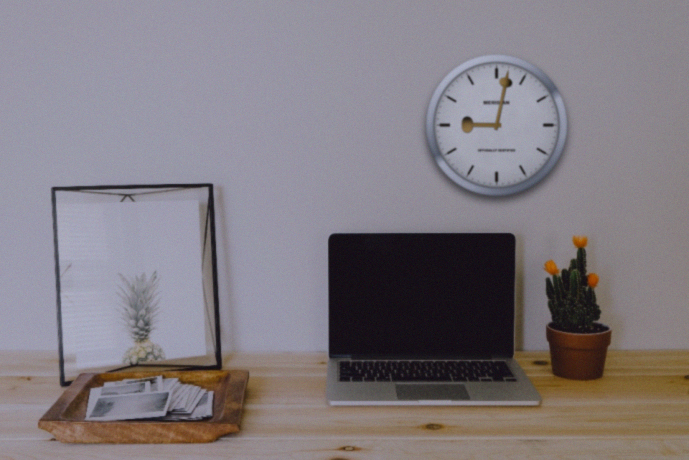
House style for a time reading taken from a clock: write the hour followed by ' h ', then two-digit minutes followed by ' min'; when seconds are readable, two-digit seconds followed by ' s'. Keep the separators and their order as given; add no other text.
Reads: 9 h 02 min
